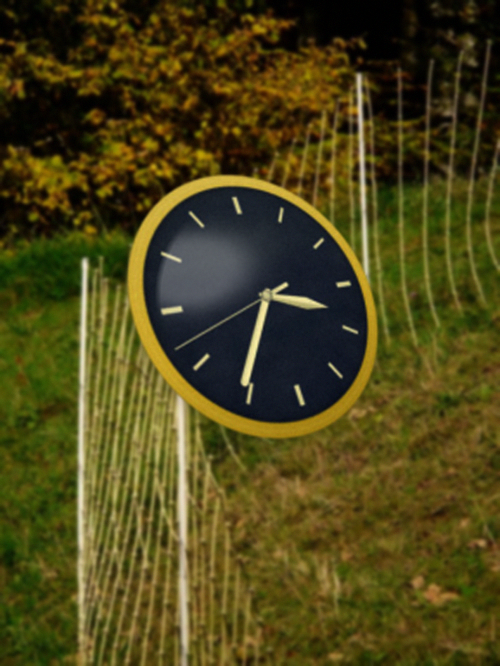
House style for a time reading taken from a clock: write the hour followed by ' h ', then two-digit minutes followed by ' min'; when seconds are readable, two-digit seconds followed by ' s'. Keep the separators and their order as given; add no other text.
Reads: 3 h 35 min 42 s
